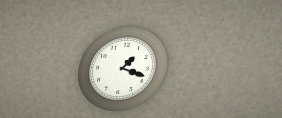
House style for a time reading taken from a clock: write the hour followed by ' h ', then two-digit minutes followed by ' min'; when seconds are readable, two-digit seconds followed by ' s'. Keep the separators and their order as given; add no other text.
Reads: 1 h 18 min
